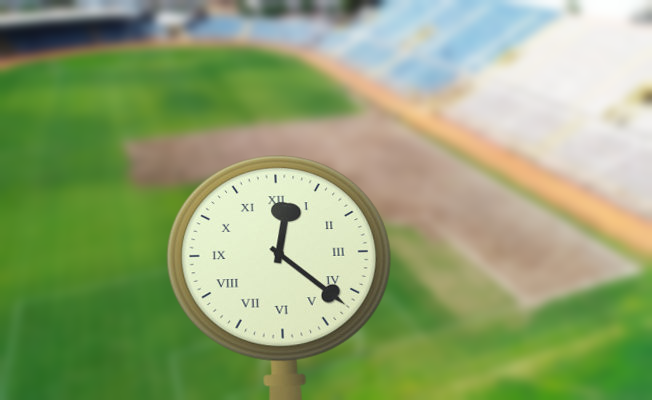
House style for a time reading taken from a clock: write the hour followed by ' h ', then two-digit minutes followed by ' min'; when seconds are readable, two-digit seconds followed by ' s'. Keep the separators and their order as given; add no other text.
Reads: 12 h 22 min
